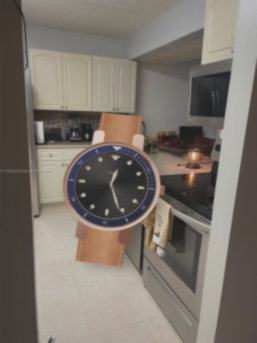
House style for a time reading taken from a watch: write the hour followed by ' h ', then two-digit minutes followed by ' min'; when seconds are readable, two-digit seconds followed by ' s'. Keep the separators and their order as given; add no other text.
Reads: 12 h 26 min
